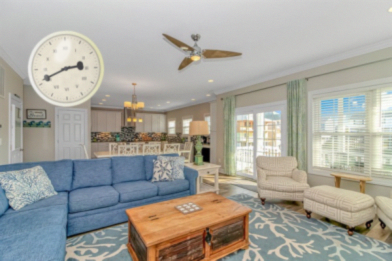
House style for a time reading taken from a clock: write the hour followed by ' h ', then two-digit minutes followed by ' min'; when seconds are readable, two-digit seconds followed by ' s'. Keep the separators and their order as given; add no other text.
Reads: 2 h 41 min
